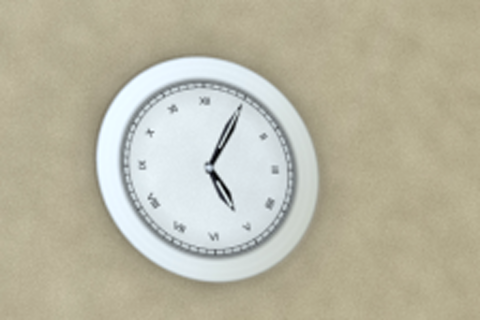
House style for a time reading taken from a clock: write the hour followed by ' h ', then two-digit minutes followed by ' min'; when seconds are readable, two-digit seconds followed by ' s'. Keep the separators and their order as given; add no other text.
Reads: 5 h 05 min
